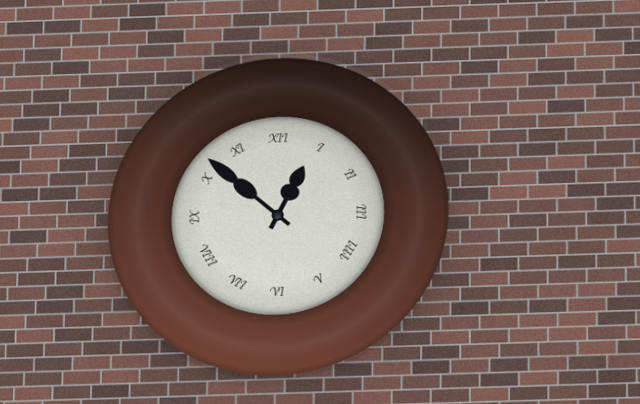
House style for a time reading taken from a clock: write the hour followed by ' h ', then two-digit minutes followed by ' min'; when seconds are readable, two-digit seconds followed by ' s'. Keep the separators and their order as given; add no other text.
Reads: 12 h 52 min
